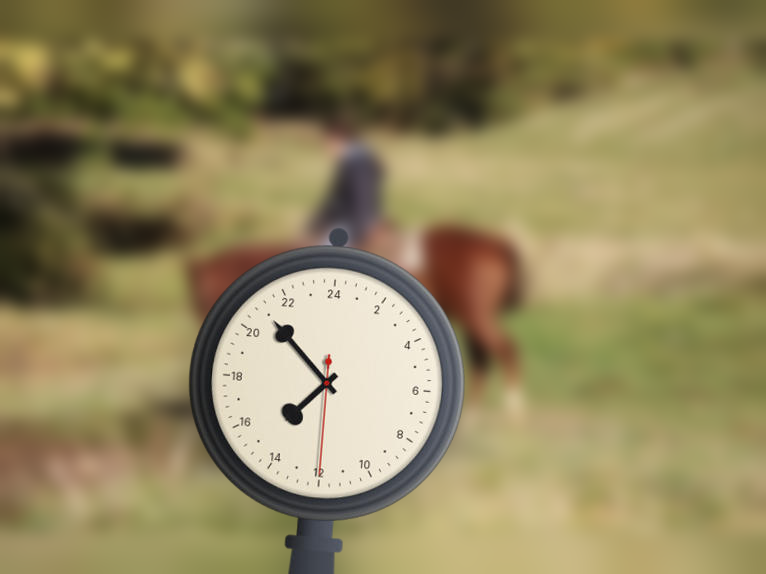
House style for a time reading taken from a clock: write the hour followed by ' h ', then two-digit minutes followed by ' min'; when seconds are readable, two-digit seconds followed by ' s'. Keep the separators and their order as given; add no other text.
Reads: 14 h 52 min 30 s
